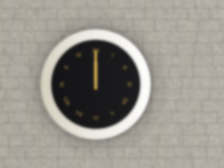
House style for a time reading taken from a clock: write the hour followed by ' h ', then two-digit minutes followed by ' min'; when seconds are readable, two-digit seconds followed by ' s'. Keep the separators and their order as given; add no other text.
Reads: 12 h 00 min
